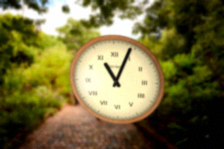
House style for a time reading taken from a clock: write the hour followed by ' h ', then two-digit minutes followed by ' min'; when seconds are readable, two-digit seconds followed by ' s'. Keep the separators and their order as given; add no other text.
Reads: 11 h 04 min
